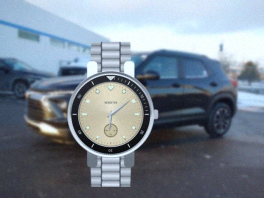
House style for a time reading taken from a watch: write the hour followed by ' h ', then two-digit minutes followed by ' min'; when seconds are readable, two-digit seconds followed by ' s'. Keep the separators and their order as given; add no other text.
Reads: 6 h 09 min
